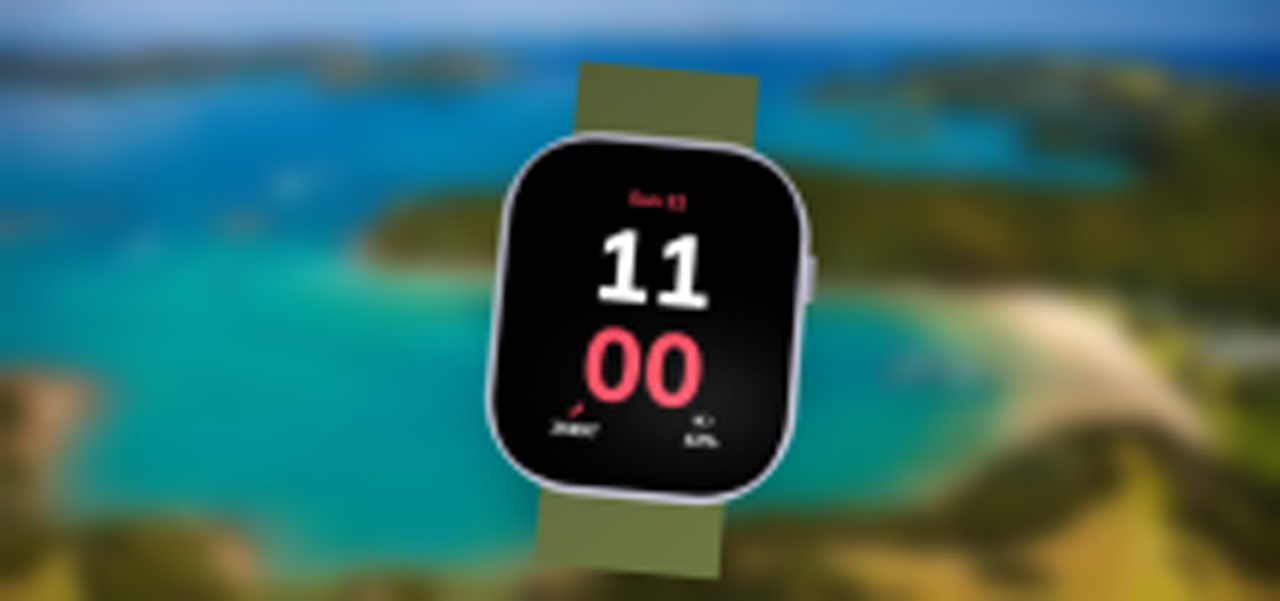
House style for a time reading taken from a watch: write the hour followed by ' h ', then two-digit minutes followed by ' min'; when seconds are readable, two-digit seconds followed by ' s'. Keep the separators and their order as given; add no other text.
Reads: 11 h 00 min
